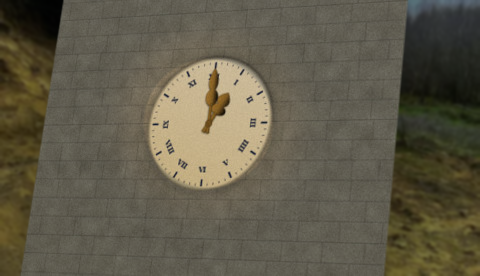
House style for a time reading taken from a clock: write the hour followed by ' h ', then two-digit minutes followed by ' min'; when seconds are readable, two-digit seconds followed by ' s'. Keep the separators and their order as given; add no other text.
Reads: 1 h 00 min
